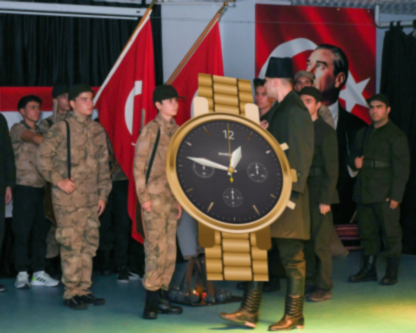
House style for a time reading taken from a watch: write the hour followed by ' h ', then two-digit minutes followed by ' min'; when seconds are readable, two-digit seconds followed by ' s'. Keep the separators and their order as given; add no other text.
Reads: 12 h 47 min
